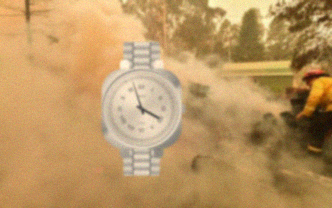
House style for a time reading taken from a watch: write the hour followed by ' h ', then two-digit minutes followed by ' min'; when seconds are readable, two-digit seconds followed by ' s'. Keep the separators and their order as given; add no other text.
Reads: 3 h 57 min
